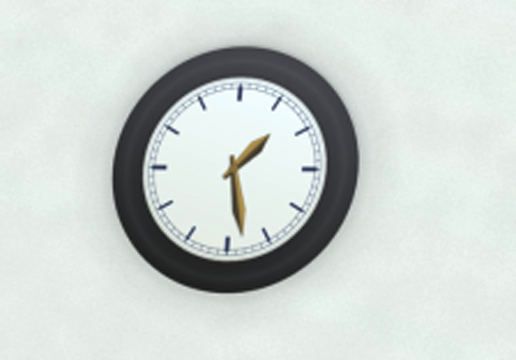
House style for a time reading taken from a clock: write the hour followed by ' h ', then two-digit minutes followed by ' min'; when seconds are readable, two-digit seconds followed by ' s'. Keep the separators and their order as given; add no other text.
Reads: 1 h 28 min
